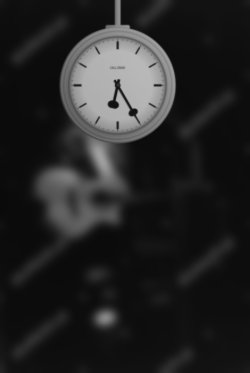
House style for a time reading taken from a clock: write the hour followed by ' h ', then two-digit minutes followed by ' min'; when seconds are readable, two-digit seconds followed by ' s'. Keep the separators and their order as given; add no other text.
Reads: 6 h 25 min
